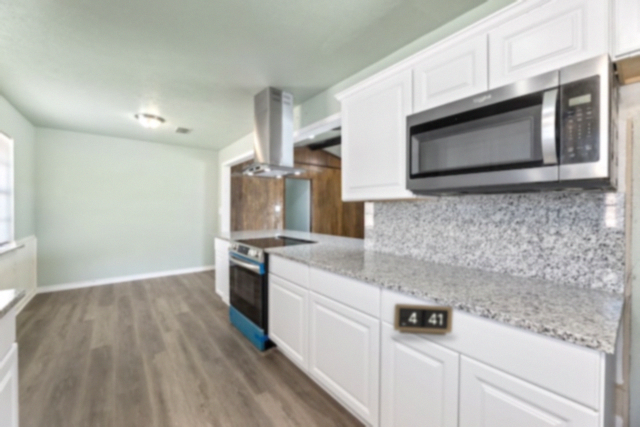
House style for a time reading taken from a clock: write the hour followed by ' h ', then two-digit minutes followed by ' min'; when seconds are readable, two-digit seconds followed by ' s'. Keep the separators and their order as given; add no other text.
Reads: 4 h 41 min
